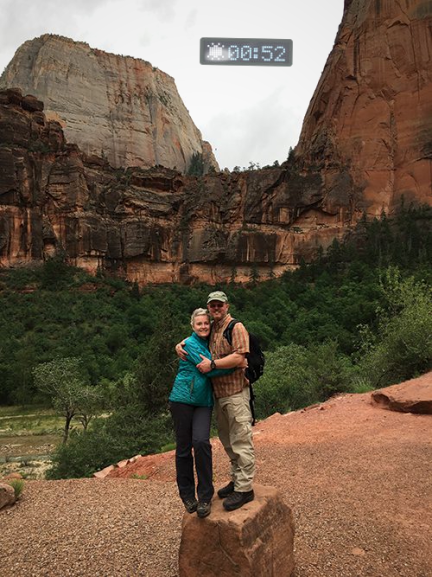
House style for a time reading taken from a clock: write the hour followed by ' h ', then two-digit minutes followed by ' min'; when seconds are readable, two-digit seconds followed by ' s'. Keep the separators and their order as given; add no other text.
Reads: 0 h 52 min
